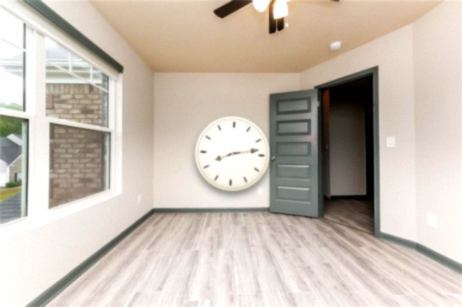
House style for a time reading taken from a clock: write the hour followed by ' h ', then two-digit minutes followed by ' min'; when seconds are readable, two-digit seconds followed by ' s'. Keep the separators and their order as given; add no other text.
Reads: 8 h 13 min
